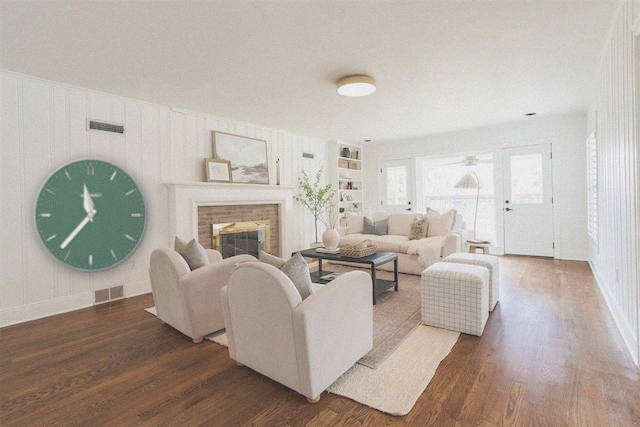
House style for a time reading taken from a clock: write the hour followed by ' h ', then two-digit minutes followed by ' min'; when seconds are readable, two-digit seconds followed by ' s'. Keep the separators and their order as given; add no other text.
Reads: 11 h 37 min
